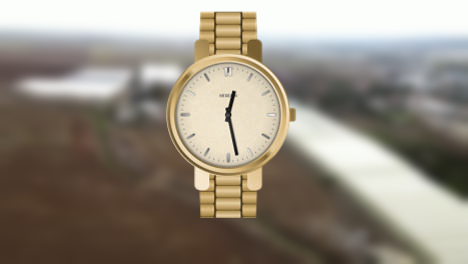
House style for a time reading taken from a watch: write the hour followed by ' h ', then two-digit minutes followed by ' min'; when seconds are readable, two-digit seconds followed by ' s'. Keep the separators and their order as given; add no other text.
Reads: 12 h 28 min
